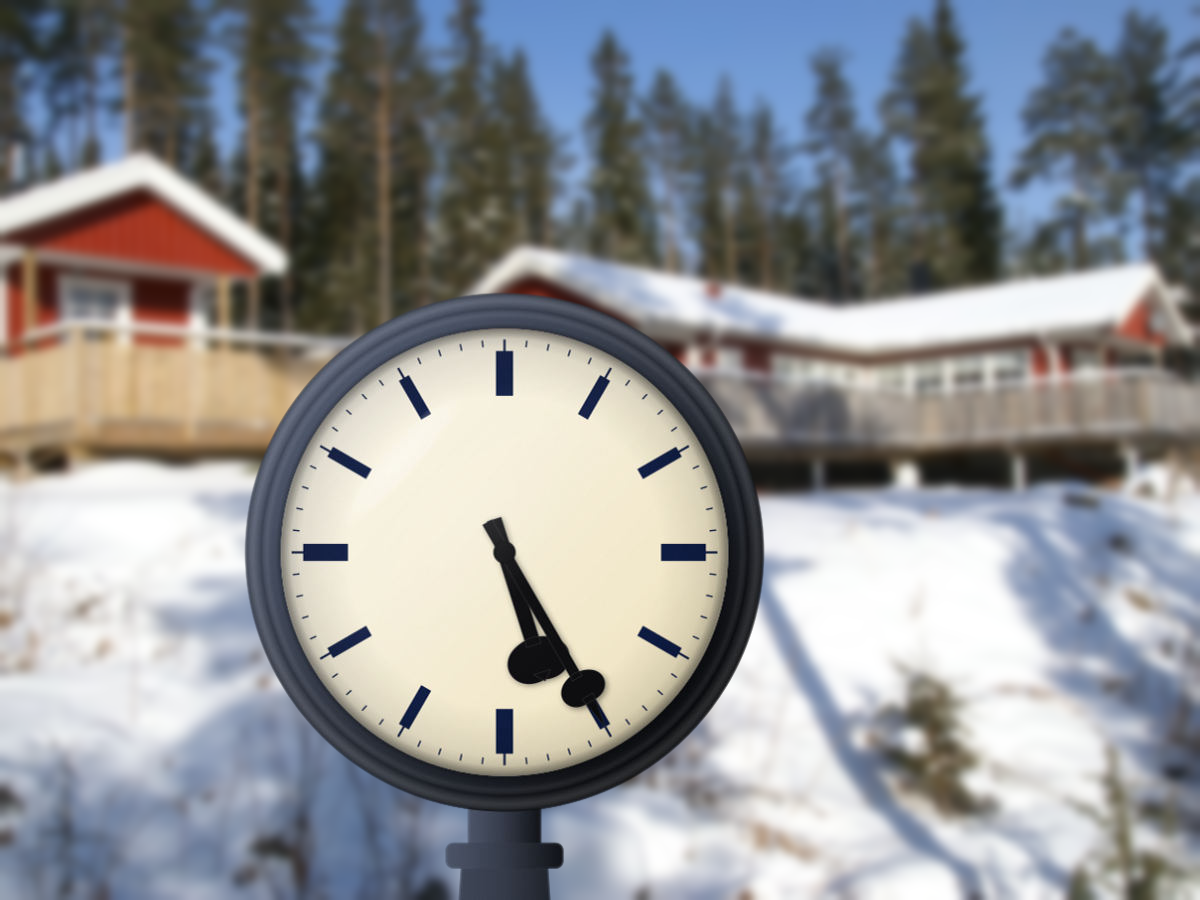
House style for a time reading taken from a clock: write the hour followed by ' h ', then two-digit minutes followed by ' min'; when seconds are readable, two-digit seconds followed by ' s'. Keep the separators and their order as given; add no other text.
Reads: 5 h 25 min
